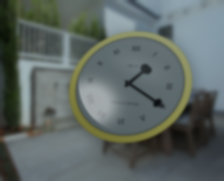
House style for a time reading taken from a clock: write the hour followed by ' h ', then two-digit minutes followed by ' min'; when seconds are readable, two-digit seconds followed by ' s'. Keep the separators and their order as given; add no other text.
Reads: 1 h 20 min
